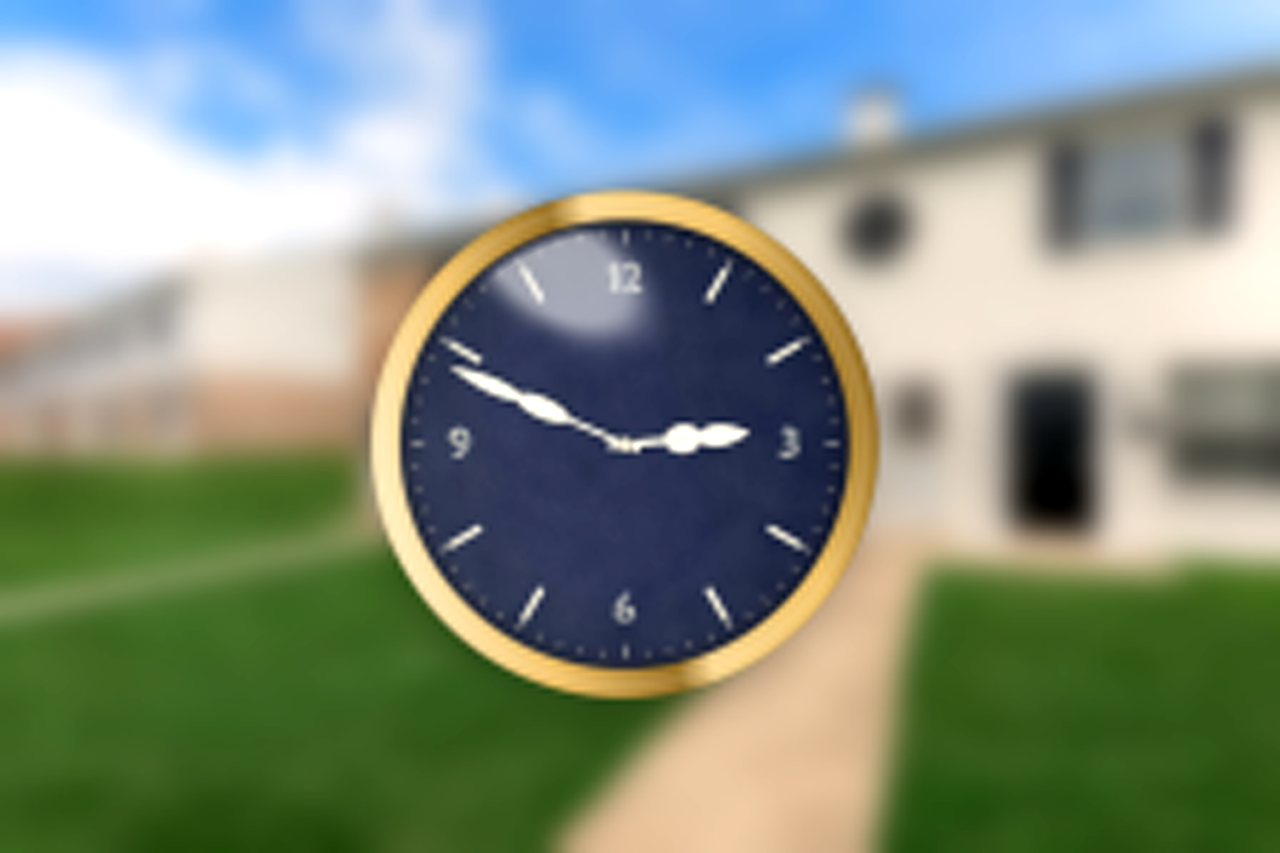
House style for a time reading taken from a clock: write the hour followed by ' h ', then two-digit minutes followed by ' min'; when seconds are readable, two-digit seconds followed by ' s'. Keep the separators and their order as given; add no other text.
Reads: 2 h 49 min
